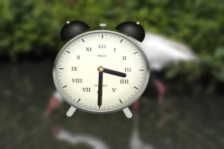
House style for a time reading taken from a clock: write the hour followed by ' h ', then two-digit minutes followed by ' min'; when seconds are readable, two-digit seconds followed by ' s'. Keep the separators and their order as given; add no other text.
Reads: 3 h 30 min
